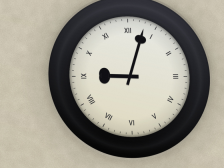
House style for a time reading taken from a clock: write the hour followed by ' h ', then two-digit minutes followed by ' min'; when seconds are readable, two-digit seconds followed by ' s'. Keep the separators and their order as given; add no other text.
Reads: 9 h 03 min
